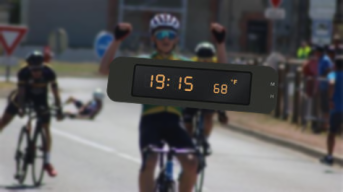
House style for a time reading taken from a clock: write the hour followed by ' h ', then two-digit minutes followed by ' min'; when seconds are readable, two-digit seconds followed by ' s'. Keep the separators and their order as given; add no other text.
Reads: 19 h 15 min
